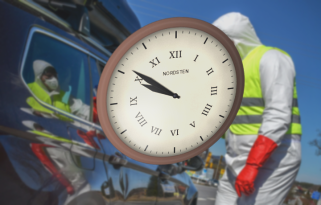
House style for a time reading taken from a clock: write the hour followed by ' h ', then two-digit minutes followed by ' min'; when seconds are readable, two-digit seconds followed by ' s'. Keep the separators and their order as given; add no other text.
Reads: 9 h 51 min
